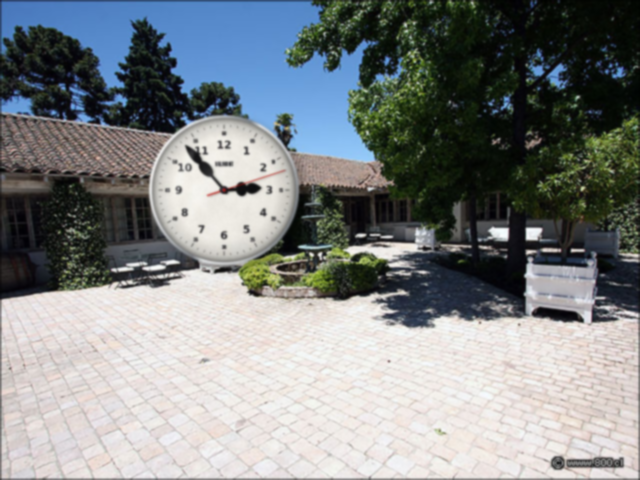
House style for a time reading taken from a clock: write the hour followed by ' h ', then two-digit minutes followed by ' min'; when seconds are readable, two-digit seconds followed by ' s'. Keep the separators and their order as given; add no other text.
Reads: 2 h 53 min 12 s
